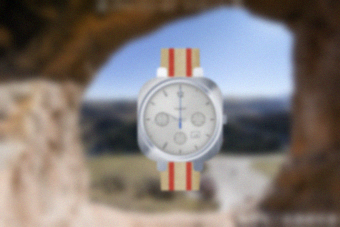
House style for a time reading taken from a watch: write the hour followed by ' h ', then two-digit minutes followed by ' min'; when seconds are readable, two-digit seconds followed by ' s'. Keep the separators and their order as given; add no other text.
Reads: 9 h 44 min
